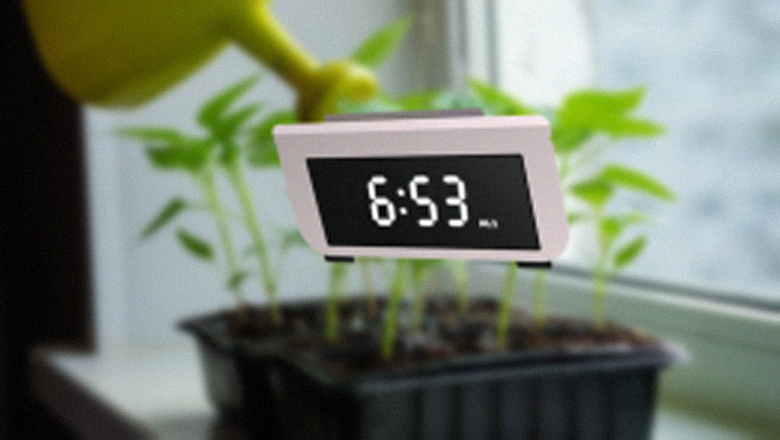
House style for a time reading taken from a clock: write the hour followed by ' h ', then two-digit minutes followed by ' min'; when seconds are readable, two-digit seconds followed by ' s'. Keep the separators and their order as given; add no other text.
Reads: 6 h 53 min
